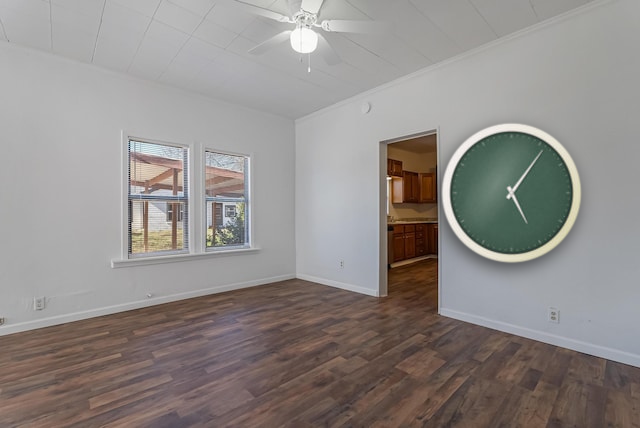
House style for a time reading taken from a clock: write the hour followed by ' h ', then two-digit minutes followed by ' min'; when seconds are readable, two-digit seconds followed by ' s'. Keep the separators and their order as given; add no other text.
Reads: 5 h 06 min
